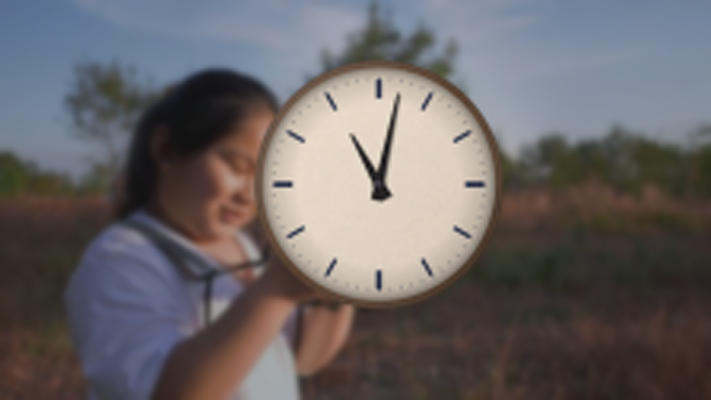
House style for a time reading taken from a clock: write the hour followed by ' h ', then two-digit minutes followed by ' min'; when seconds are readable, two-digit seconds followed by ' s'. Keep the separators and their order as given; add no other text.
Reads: 11 h 02 min
